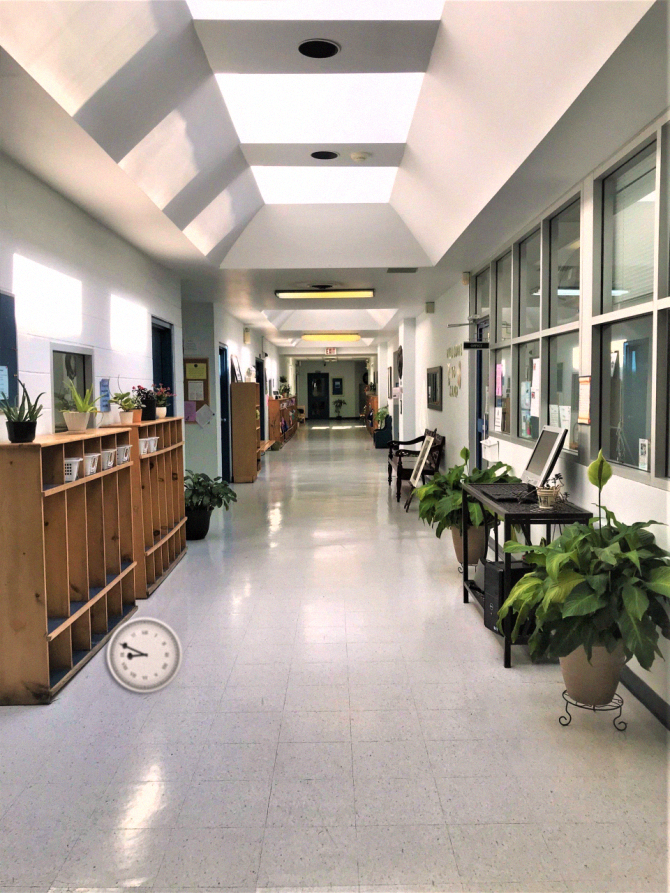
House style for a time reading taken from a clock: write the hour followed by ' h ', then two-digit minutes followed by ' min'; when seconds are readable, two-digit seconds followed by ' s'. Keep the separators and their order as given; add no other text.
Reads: 8 h 49 min
